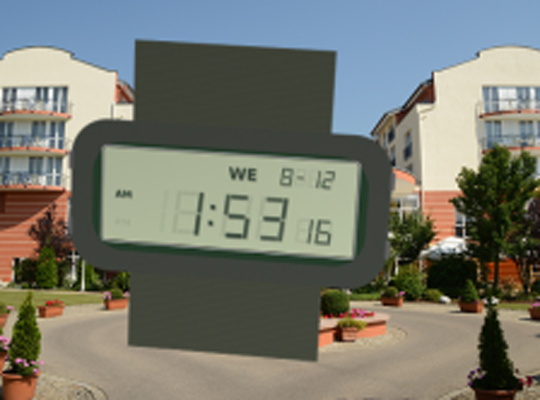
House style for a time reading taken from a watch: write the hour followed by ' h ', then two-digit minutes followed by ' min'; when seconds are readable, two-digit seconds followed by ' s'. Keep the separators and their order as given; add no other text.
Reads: 1 h 53 min 16 s
